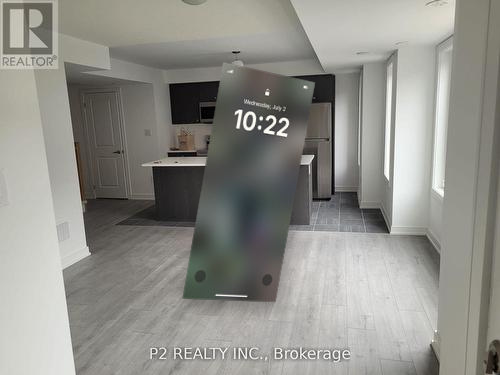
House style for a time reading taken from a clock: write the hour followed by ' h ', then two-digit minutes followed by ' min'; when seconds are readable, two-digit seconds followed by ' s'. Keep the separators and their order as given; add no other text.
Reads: 10 h 22 min
